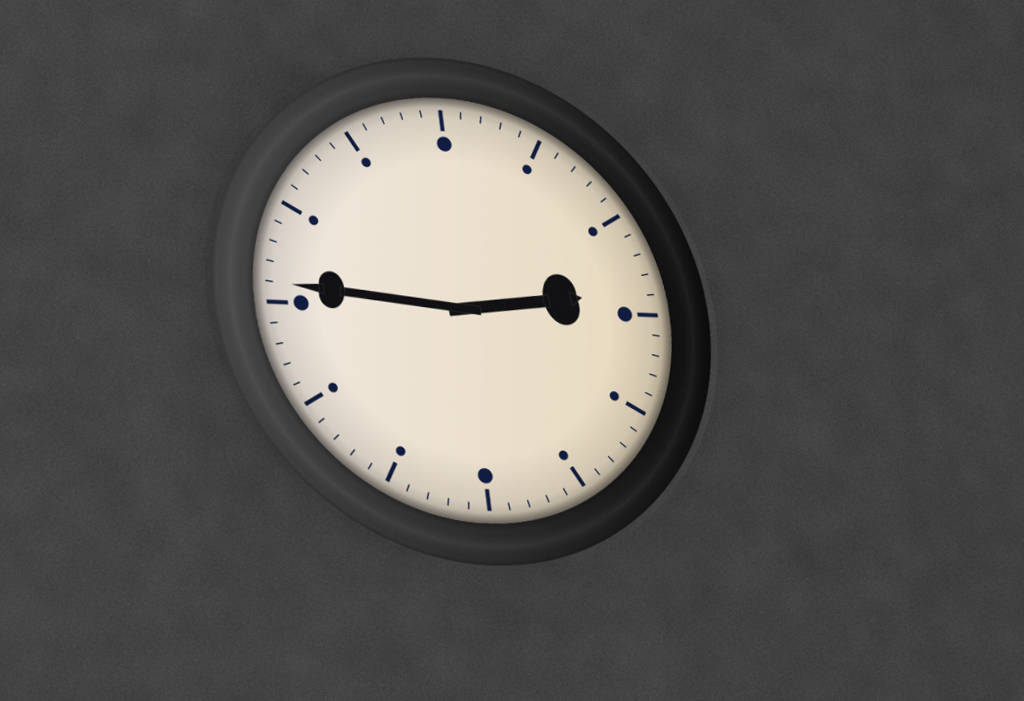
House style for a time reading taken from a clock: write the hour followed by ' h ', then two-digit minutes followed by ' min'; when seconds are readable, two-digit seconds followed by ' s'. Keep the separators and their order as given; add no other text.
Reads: 2 h 46 min
